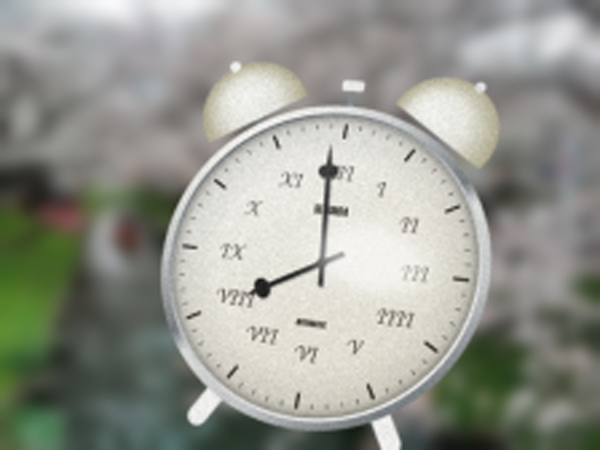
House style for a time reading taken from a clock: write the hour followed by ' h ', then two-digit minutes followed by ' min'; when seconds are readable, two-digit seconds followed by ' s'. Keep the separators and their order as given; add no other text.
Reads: 7 h 59 min
